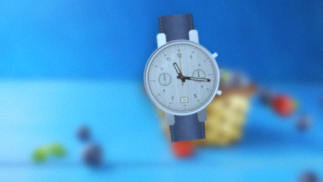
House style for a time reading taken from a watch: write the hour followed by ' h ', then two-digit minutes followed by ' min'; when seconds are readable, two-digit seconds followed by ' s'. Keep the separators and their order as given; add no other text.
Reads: 11 h 17 min
